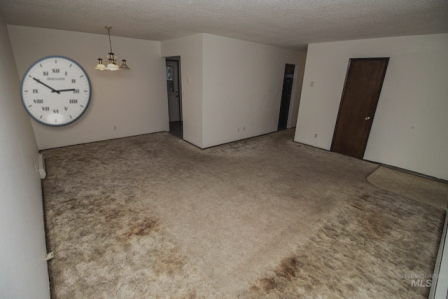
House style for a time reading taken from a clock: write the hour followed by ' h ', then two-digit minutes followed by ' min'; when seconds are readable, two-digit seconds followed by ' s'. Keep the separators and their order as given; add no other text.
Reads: 2 h 50 min
